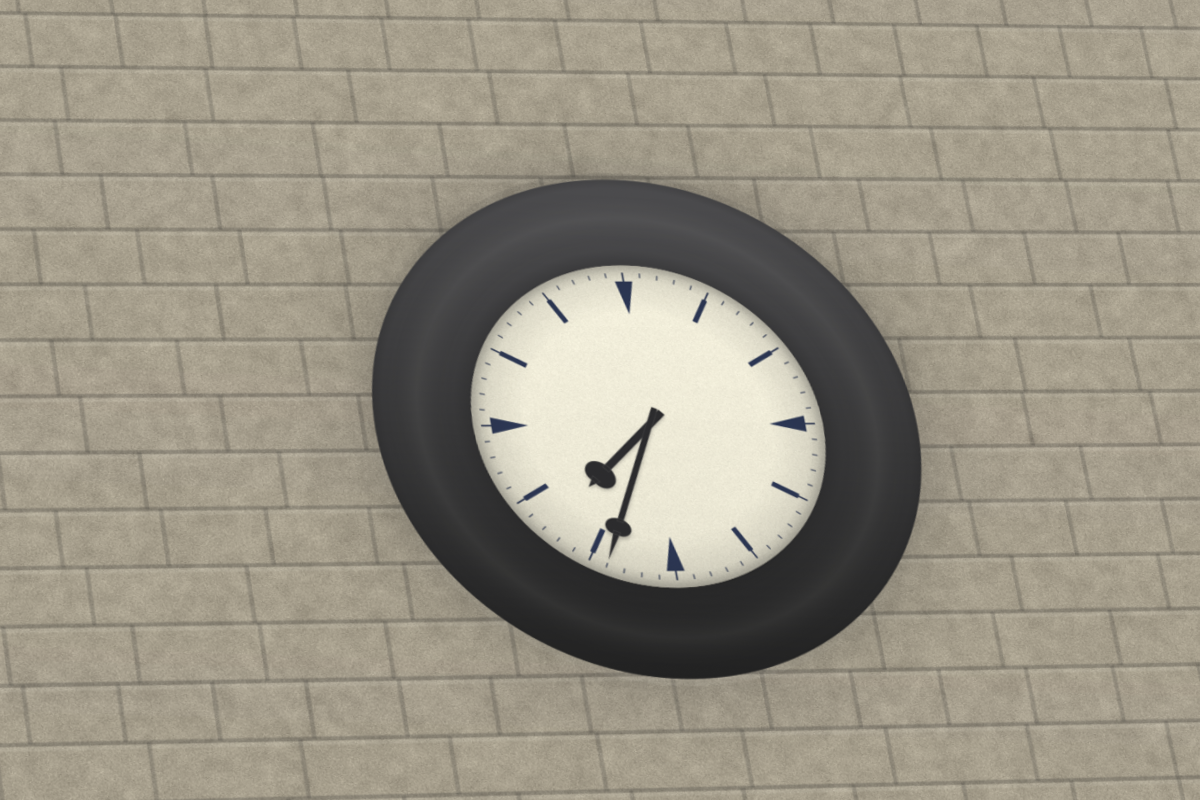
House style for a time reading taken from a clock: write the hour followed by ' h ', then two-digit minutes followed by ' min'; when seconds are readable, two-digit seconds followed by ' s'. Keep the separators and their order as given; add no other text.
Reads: 7 h 34 min
